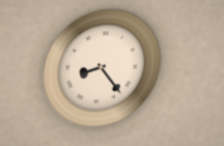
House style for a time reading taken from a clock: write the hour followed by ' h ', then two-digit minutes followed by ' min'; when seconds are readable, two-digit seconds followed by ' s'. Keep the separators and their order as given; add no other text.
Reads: 8 h 23 min
